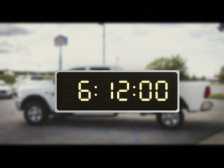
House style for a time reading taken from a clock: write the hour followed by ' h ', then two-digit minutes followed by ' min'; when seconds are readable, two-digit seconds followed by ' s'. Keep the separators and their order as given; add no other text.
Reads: 6 h 12 min 00 s
